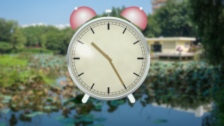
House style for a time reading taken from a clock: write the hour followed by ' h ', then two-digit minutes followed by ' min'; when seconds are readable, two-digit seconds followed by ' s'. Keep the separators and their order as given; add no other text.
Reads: 10 h 25 min
